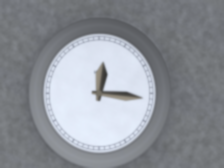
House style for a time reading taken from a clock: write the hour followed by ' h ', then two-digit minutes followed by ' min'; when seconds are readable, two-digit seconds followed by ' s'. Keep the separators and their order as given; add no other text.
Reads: 12 h 16 min
